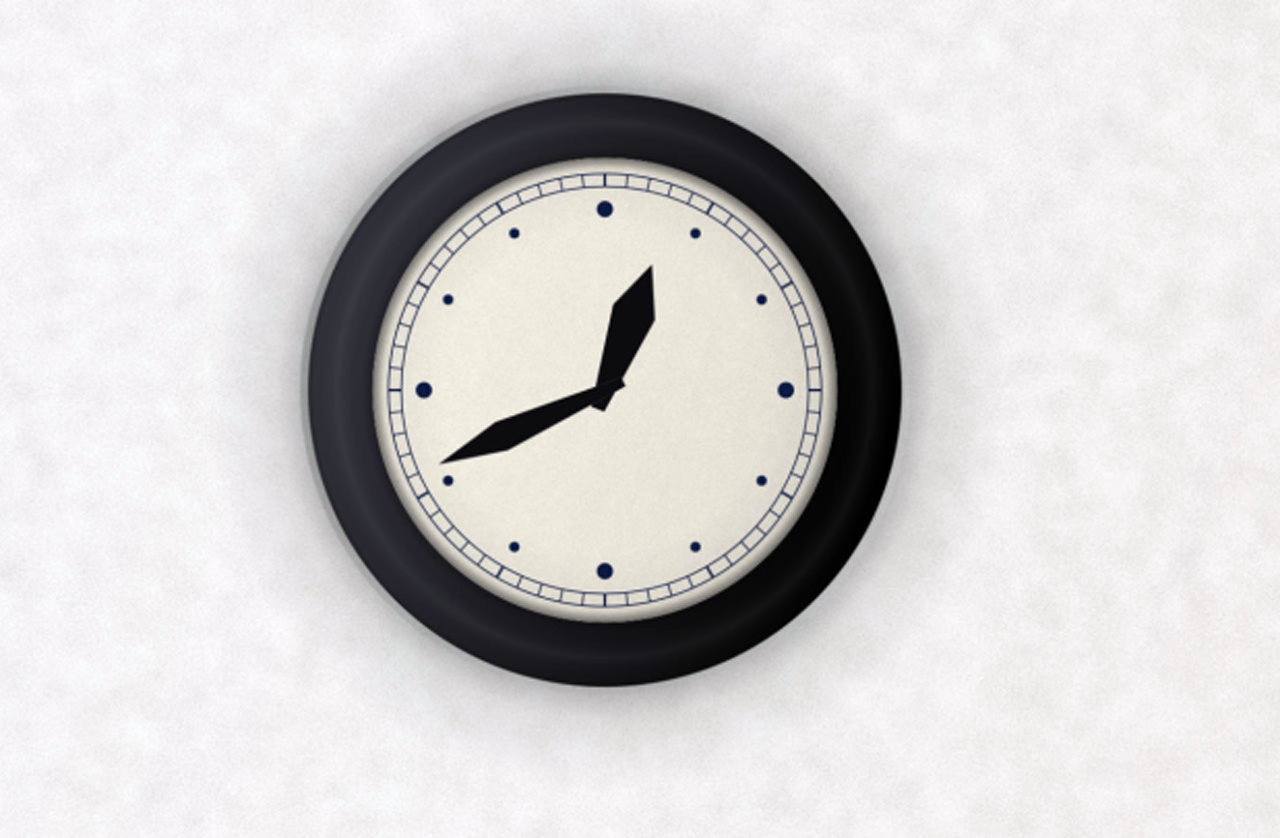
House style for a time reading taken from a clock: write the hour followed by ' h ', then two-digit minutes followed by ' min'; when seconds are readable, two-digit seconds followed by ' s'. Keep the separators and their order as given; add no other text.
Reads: 12 h 41 min
